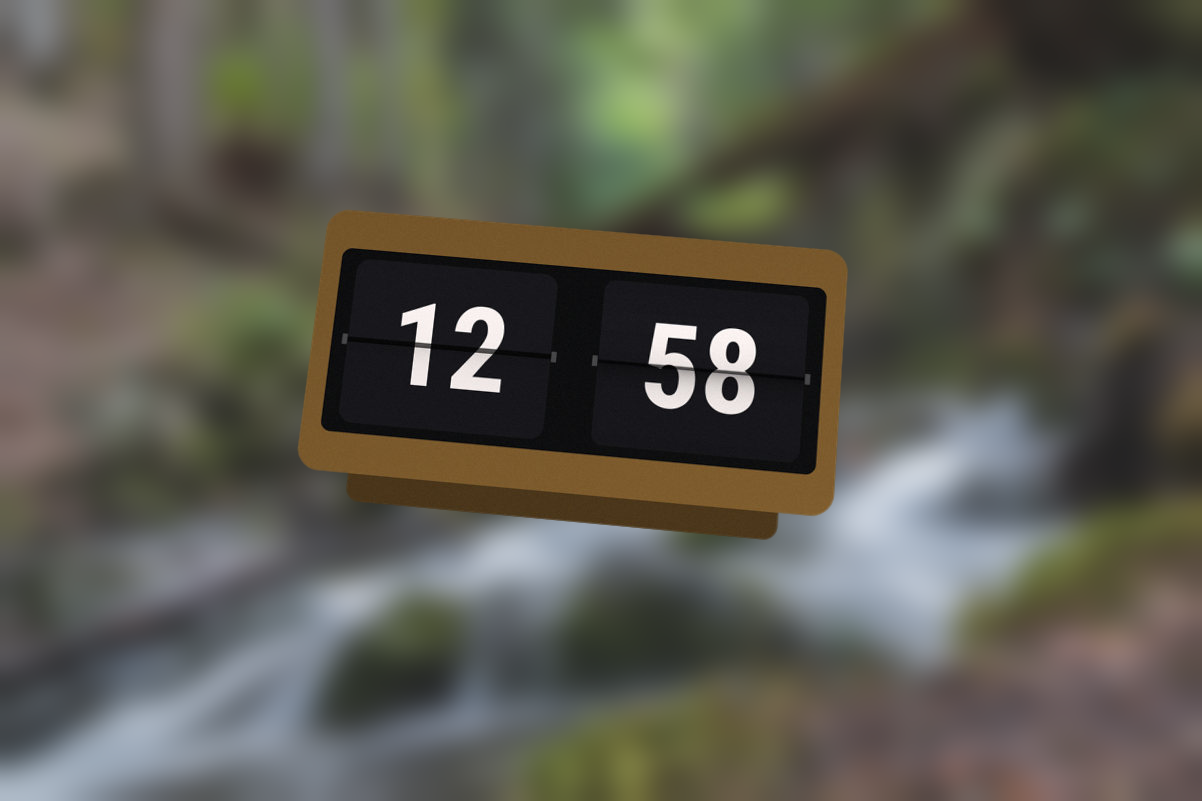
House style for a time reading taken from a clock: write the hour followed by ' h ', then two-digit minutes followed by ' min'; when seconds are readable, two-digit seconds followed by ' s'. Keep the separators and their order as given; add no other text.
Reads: 12 h 58 min
